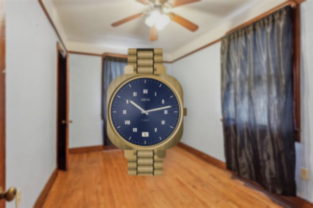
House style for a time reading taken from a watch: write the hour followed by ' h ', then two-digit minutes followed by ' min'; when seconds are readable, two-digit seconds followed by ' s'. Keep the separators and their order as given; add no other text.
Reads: 10 h 13 min
